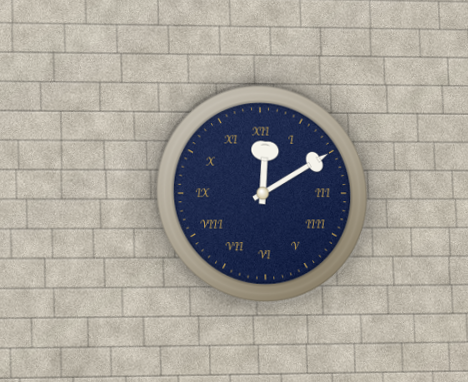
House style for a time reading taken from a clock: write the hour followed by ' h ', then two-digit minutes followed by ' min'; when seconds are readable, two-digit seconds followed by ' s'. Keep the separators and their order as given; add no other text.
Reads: 12 h 10 min
